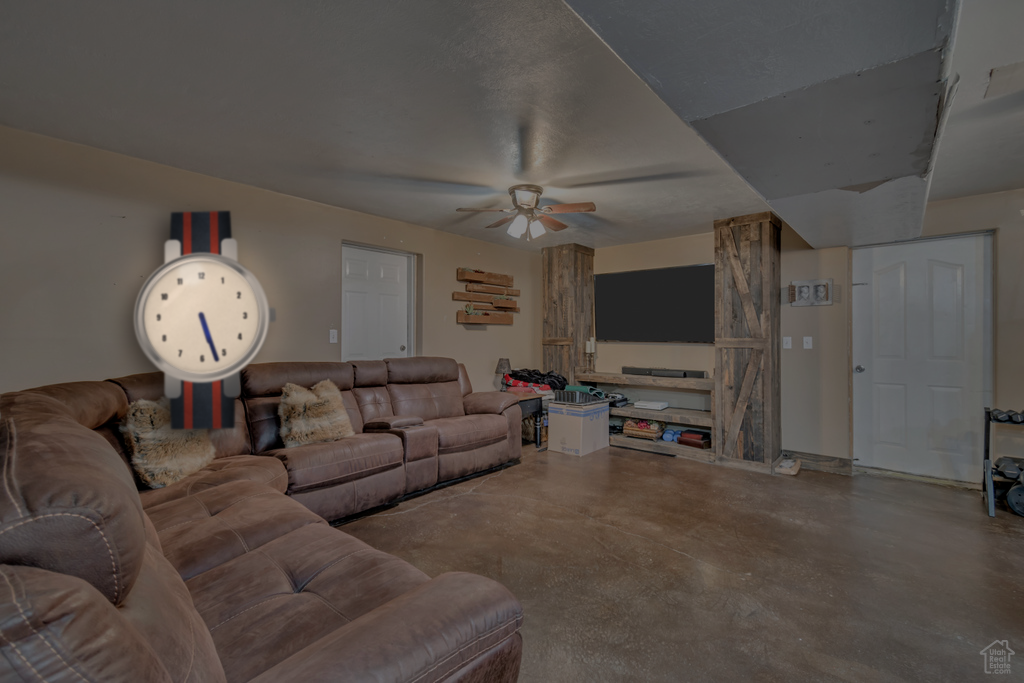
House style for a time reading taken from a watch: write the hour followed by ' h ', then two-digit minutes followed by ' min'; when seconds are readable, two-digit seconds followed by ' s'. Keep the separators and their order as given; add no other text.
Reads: 5 h 27 min
